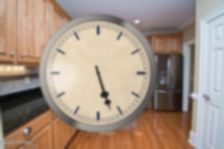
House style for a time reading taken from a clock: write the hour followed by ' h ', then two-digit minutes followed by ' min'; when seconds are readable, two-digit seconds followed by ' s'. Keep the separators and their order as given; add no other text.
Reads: 5 h 27 min
